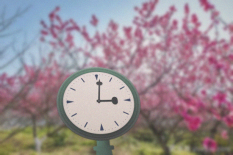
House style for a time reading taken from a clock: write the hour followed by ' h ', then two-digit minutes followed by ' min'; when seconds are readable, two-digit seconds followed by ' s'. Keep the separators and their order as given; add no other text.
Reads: 3 h 01 min
